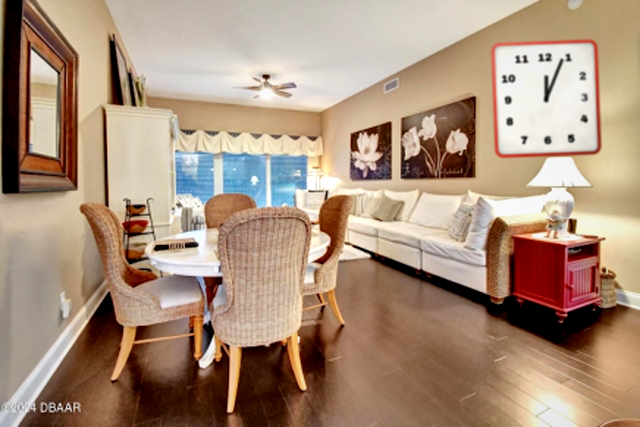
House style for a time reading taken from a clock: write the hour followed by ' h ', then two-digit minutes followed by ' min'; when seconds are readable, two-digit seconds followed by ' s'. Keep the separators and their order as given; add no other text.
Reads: 12 h 04 min
